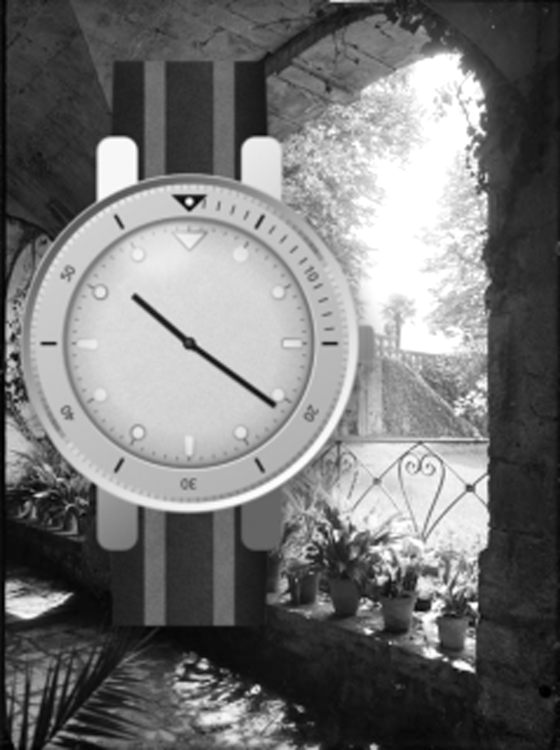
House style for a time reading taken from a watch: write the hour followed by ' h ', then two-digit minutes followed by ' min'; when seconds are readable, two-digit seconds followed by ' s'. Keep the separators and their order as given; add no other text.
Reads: 10 h 21 min
